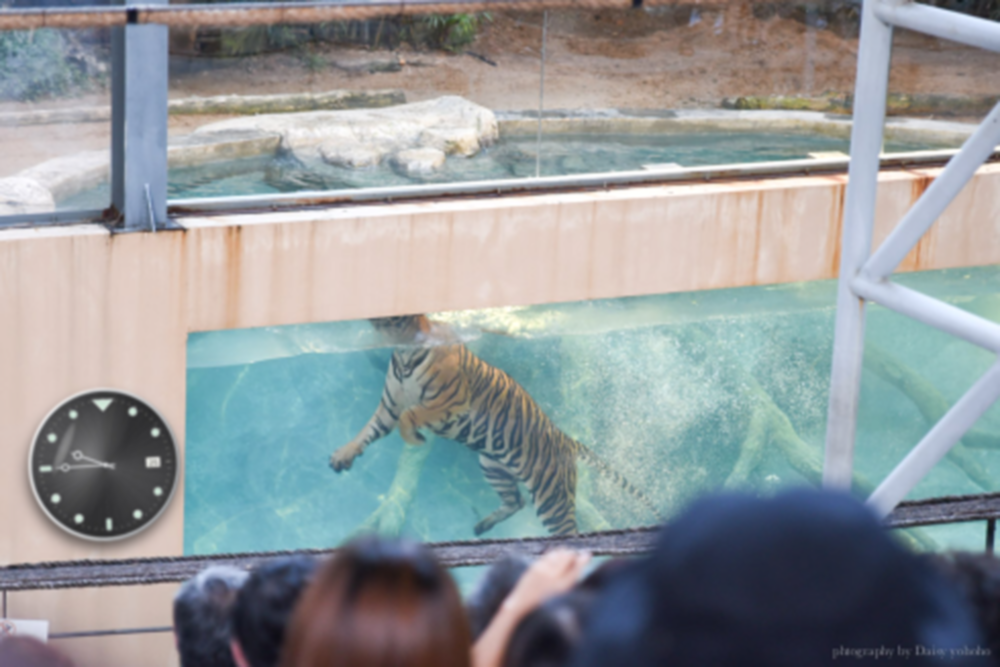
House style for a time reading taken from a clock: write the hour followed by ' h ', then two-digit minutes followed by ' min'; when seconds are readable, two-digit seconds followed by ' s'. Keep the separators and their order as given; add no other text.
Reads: 9 h 45 min
